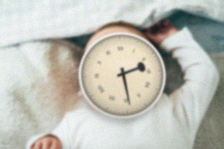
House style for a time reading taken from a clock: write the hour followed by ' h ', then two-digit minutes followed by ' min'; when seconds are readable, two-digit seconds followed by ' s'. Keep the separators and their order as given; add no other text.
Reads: 2 h 29 min
